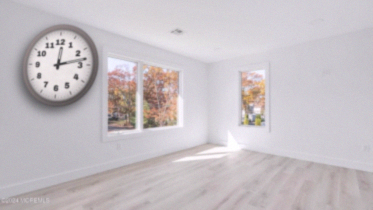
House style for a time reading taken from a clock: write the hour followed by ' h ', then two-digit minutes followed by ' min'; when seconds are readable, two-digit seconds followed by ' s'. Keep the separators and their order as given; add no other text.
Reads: 12 h 13 min
